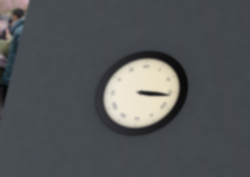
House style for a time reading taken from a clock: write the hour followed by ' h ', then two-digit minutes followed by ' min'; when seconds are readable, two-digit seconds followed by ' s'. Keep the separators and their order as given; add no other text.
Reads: 3 h 16 min
